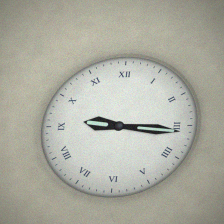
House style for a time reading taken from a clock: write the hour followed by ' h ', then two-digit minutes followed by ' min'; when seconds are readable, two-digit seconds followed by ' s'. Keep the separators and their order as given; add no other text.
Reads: 9 h 16 min
